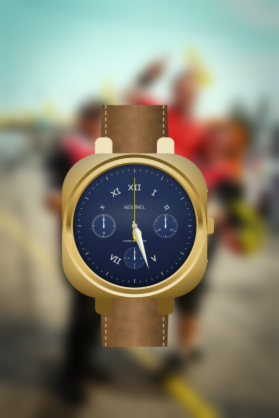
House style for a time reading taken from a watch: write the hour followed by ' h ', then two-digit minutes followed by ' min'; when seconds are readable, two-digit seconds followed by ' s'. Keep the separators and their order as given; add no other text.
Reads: 5 h 27 min
